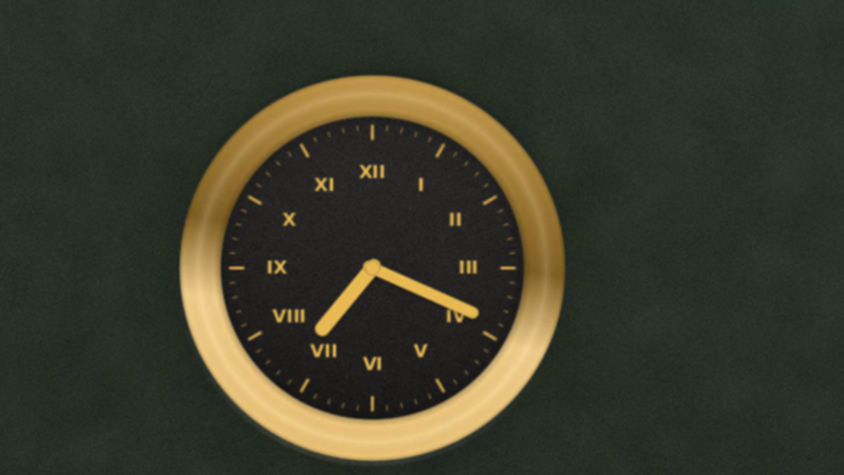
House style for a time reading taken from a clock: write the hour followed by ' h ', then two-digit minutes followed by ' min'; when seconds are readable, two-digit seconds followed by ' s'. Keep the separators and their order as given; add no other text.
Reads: 7 h 19 min
